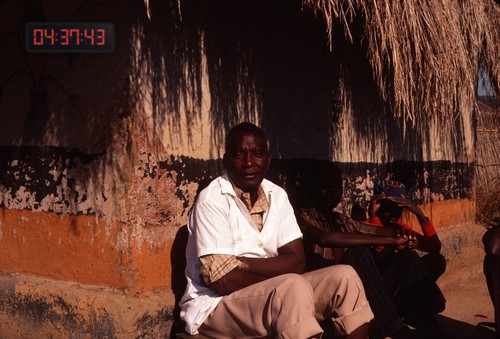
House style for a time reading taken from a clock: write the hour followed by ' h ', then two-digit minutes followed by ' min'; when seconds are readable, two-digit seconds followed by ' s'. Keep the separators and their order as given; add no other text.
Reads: 4 h 37 min 43 s
